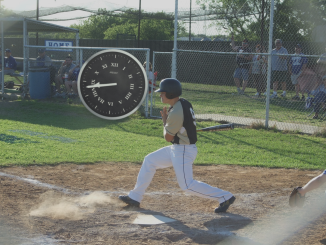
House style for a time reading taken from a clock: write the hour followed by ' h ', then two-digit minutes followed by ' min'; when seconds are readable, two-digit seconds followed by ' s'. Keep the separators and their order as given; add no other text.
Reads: 8 h 43 min
